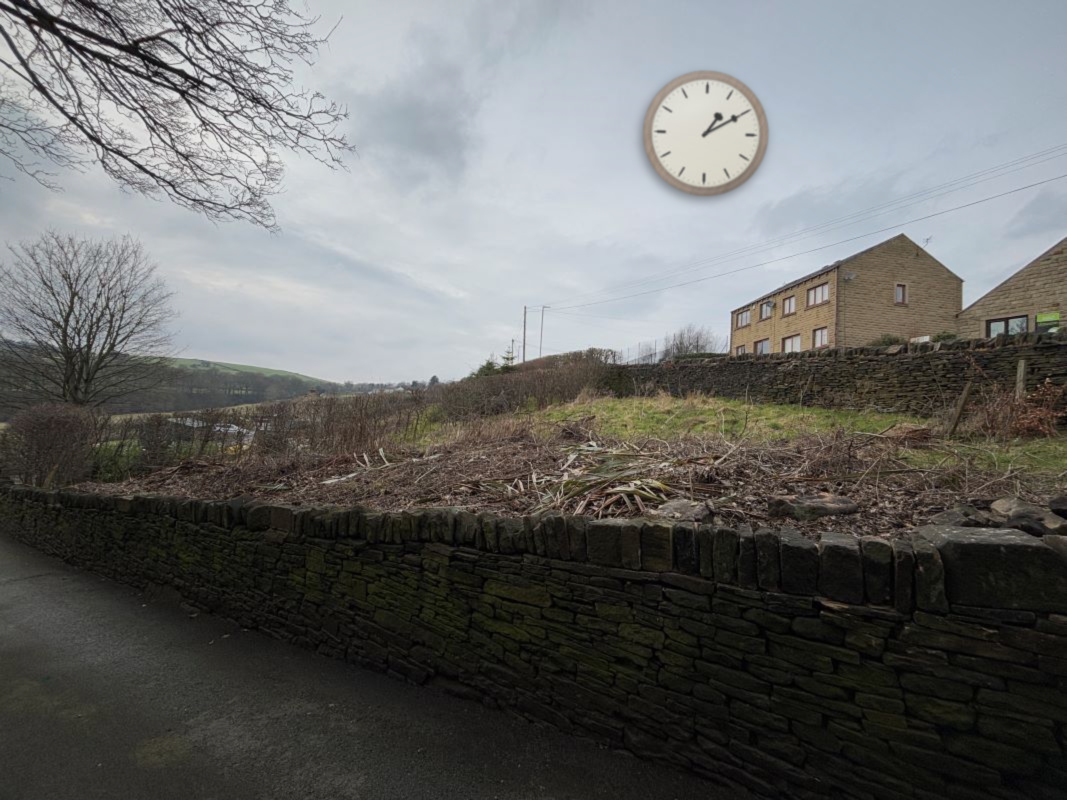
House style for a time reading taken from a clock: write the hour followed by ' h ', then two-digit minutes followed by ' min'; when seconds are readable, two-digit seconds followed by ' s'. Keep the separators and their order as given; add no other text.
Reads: 1 h 10 min
